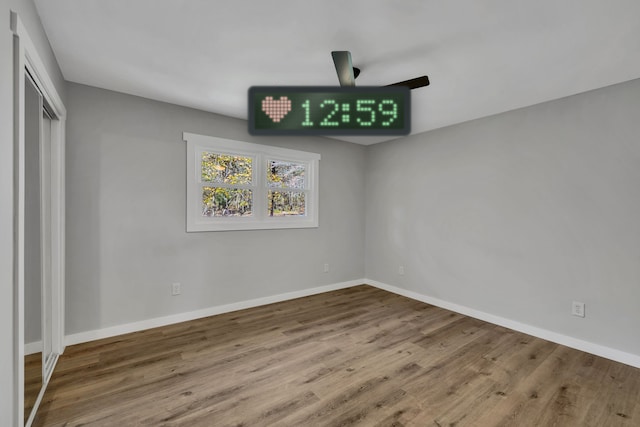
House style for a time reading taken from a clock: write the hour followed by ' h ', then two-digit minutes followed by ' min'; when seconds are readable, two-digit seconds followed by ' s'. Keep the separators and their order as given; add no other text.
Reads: 12 h 59 min
